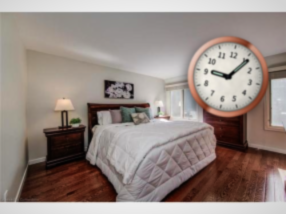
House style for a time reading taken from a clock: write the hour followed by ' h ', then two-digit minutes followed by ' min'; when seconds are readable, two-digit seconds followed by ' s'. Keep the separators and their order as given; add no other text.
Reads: 9 h 06 min
